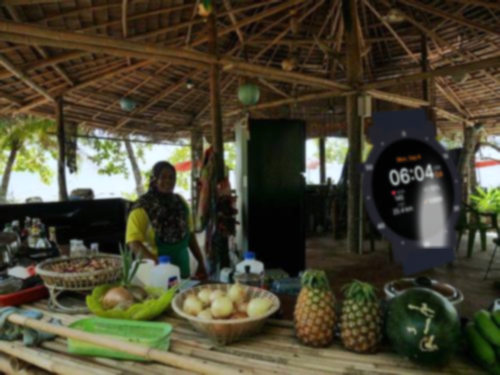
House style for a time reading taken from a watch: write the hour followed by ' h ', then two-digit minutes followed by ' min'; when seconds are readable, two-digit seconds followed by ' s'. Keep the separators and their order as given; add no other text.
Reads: 6 h 04 min
